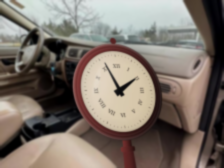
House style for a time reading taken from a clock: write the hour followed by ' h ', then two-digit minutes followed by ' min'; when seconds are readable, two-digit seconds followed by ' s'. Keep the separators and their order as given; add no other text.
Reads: 1 h 56 min
